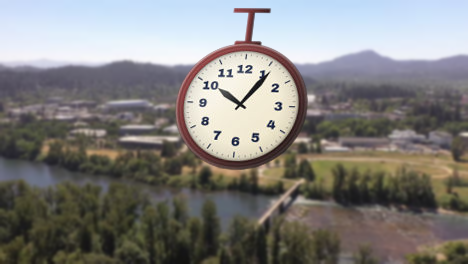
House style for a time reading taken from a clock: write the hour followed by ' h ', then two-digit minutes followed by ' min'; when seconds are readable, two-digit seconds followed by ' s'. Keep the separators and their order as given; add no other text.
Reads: 10 h 06 min
